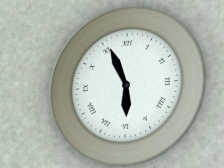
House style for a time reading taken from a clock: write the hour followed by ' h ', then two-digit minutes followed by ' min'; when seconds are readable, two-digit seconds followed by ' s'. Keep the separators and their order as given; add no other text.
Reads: 5 h 56 min
